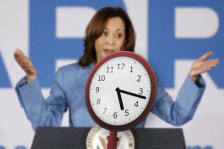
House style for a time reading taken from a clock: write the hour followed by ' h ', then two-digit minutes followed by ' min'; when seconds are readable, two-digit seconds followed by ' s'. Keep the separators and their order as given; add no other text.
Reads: 5 h 17 min
